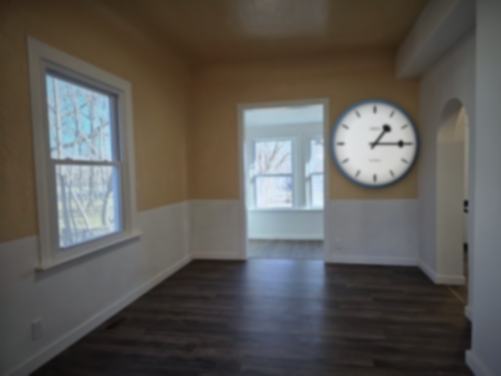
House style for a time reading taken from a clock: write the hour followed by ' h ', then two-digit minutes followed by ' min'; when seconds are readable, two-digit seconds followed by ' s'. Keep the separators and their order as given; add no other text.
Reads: 1 h 15 min
